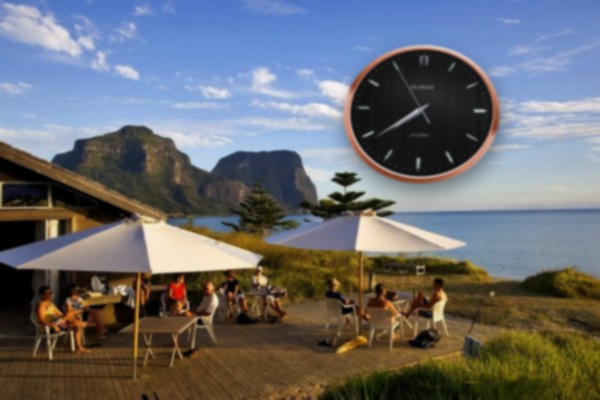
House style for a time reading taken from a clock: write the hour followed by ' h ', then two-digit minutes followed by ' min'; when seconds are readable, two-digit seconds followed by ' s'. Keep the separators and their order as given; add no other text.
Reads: 7 h 38 min 55 s
